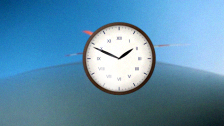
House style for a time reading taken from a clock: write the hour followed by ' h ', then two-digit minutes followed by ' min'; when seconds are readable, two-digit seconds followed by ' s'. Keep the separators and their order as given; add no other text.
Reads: 1 h 49 min
